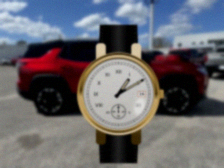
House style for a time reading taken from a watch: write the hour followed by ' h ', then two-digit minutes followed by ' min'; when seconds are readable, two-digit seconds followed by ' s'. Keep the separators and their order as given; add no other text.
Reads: 1 h 10 min
